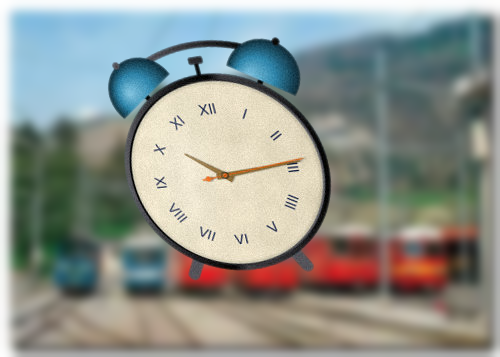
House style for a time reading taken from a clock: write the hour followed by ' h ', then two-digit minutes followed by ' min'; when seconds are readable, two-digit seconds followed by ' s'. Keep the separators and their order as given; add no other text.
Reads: 10 h 14 min 14 s
